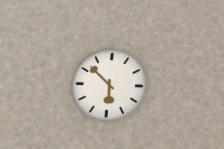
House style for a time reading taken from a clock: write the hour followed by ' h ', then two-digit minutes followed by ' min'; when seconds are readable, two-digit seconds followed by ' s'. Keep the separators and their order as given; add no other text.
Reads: 5 h 52 min
